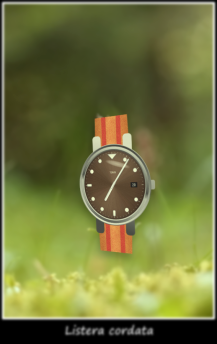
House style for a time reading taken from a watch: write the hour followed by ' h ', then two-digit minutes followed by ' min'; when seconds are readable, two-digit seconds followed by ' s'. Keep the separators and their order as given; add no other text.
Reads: 7 h 06 min
